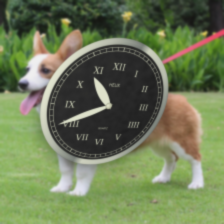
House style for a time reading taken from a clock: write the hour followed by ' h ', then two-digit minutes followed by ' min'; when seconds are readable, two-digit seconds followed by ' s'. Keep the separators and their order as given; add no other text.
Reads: 10 h 41 min
